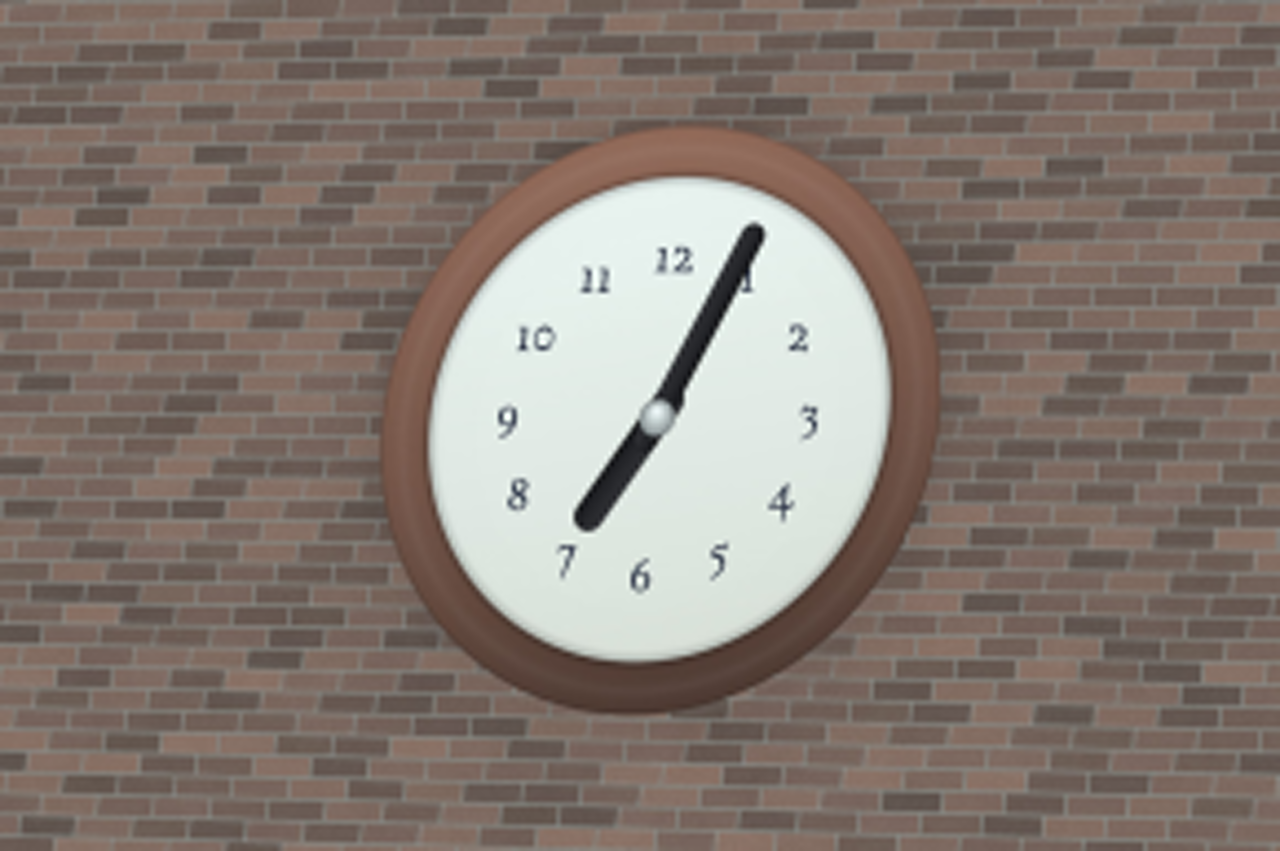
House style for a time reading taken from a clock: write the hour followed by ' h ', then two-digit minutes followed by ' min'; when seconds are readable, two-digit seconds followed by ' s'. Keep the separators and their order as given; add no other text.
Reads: 7 h 04 min
